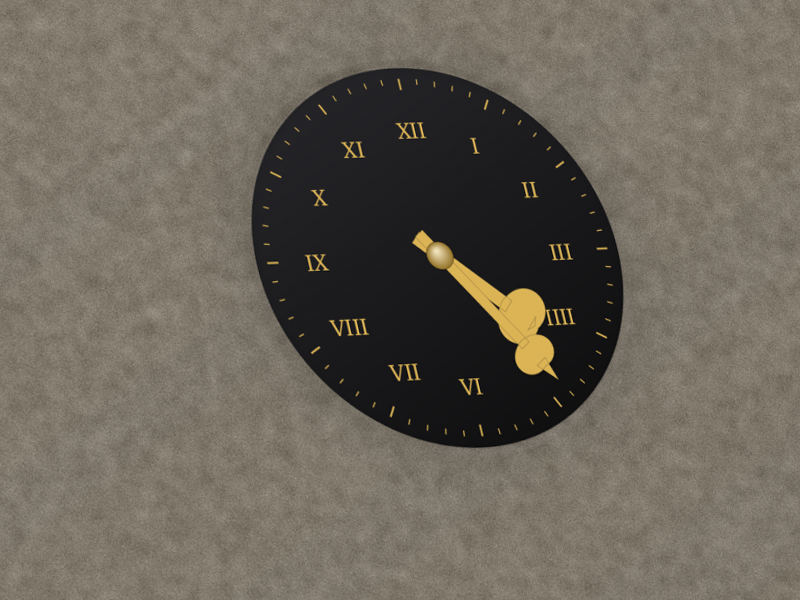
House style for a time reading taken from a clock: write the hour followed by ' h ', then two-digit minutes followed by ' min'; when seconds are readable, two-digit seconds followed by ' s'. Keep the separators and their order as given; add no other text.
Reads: 4 h 24 min
